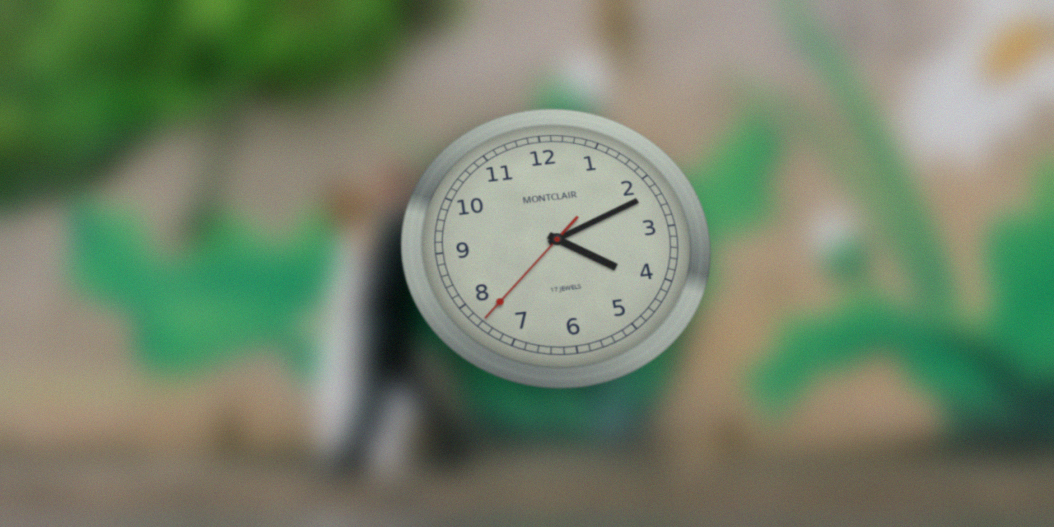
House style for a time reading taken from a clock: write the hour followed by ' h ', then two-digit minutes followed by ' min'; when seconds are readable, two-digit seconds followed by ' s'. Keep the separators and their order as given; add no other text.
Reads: 4 h 11 min 38 s
